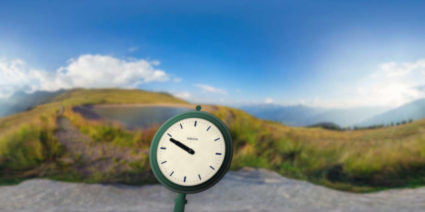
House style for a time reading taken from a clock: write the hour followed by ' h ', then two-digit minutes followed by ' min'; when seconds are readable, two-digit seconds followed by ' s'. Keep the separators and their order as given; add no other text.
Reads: 9 h 49 min
